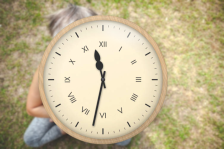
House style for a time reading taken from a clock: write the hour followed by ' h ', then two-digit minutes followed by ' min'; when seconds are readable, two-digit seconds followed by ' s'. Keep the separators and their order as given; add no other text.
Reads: 11 h 32 min
